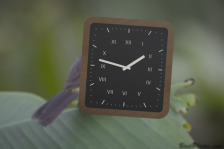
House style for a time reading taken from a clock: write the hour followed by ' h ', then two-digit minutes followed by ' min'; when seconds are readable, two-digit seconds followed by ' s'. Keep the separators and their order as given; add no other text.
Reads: 1 h 47 min
